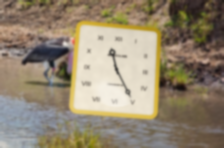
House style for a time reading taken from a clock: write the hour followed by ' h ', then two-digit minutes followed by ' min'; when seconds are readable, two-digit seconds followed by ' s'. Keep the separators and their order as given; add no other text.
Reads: 11 h 25 min
